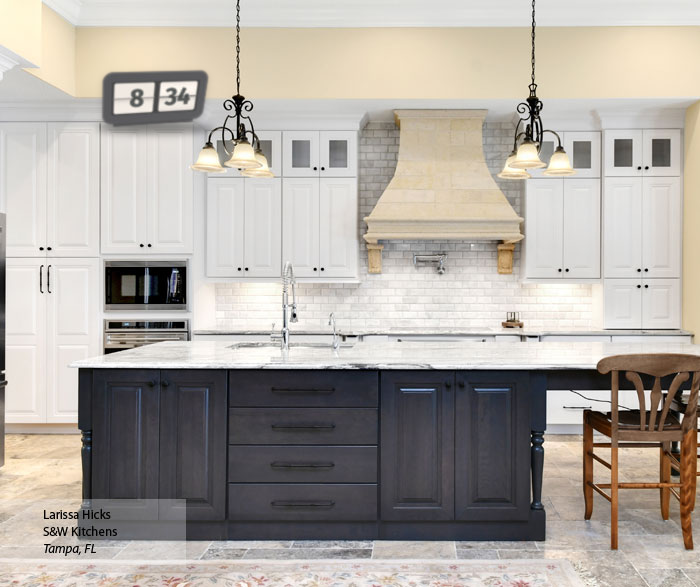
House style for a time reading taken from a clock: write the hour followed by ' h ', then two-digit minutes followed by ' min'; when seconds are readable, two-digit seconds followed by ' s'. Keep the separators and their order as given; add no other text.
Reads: 8 h 34 min
